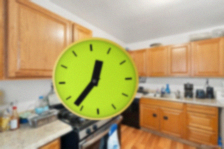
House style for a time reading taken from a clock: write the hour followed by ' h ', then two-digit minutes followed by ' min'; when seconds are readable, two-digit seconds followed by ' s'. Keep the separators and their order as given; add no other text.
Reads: 12 h 37 min
